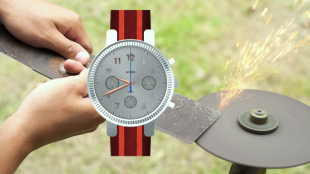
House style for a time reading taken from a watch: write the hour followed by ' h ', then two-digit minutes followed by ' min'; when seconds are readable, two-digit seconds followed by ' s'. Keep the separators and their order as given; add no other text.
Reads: 9 h 41 min
